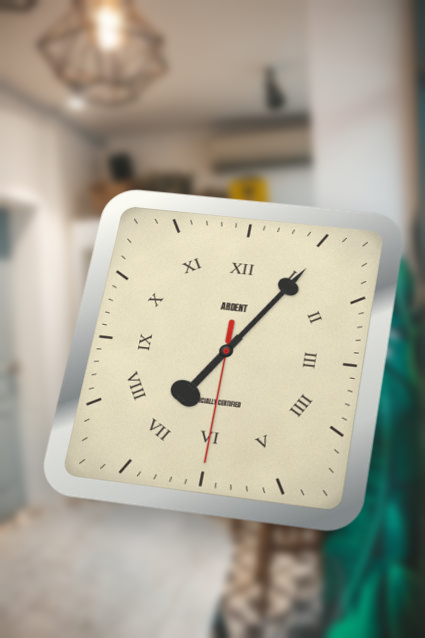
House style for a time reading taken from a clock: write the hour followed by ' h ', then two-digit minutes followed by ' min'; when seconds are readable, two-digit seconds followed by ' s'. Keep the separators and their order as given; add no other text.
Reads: 7 h 05 min 30 s
